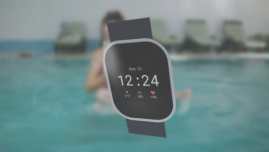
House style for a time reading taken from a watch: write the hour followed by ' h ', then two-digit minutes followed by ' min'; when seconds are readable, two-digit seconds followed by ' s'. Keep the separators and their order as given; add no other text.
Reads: 12 h 24 min
